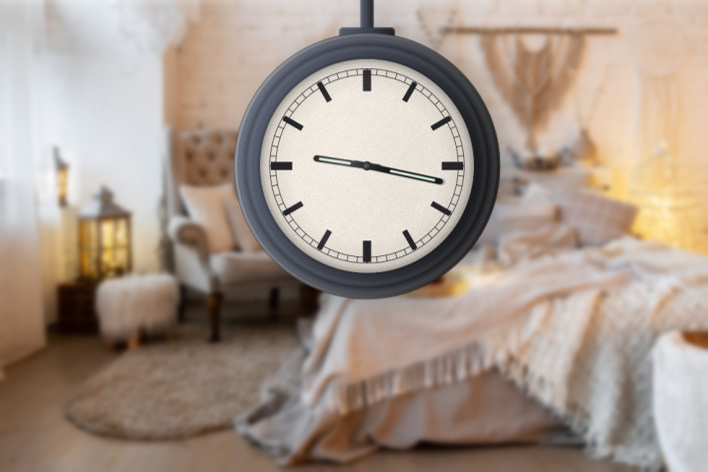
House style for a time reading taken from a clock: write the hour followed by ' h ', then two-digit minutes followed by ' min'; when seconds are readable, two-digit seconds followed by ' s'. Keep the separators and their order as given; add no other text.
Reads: 9 h 17 min
